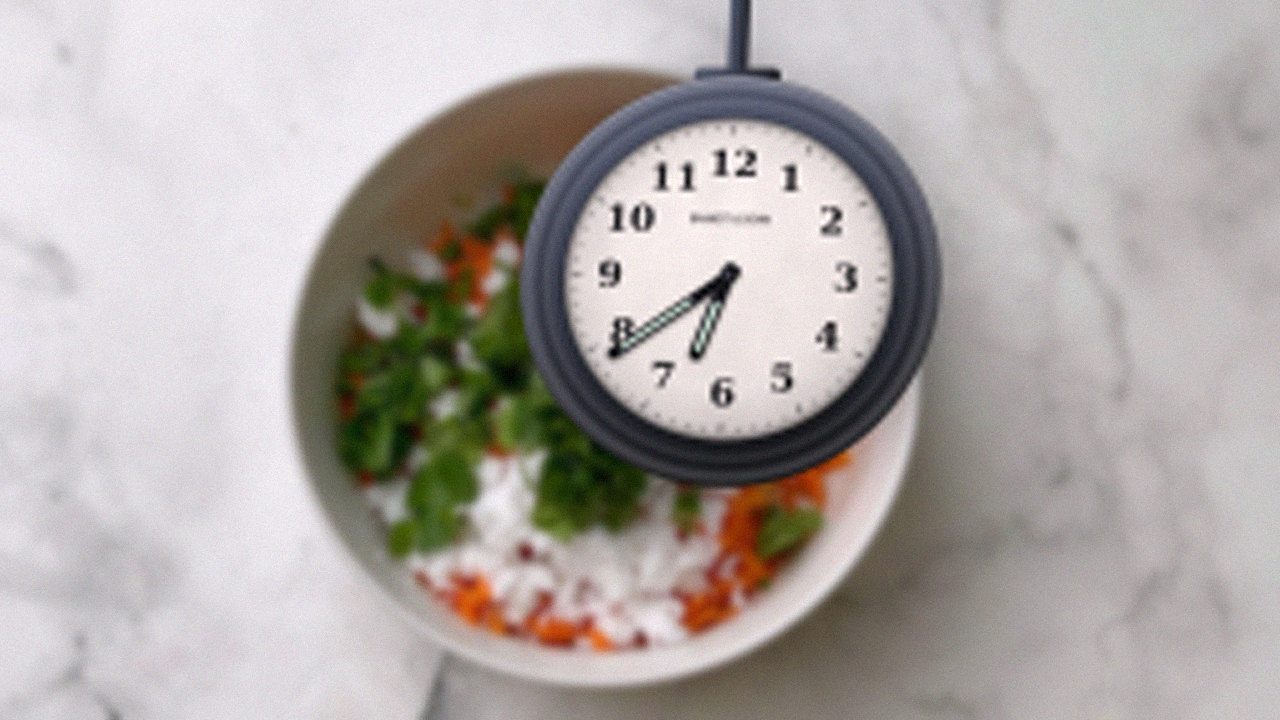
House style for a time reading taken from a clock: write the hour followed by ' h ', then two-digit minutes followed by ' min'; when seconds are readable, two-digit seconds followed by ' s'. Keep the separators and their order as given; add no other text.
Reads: 6 h 39 min
